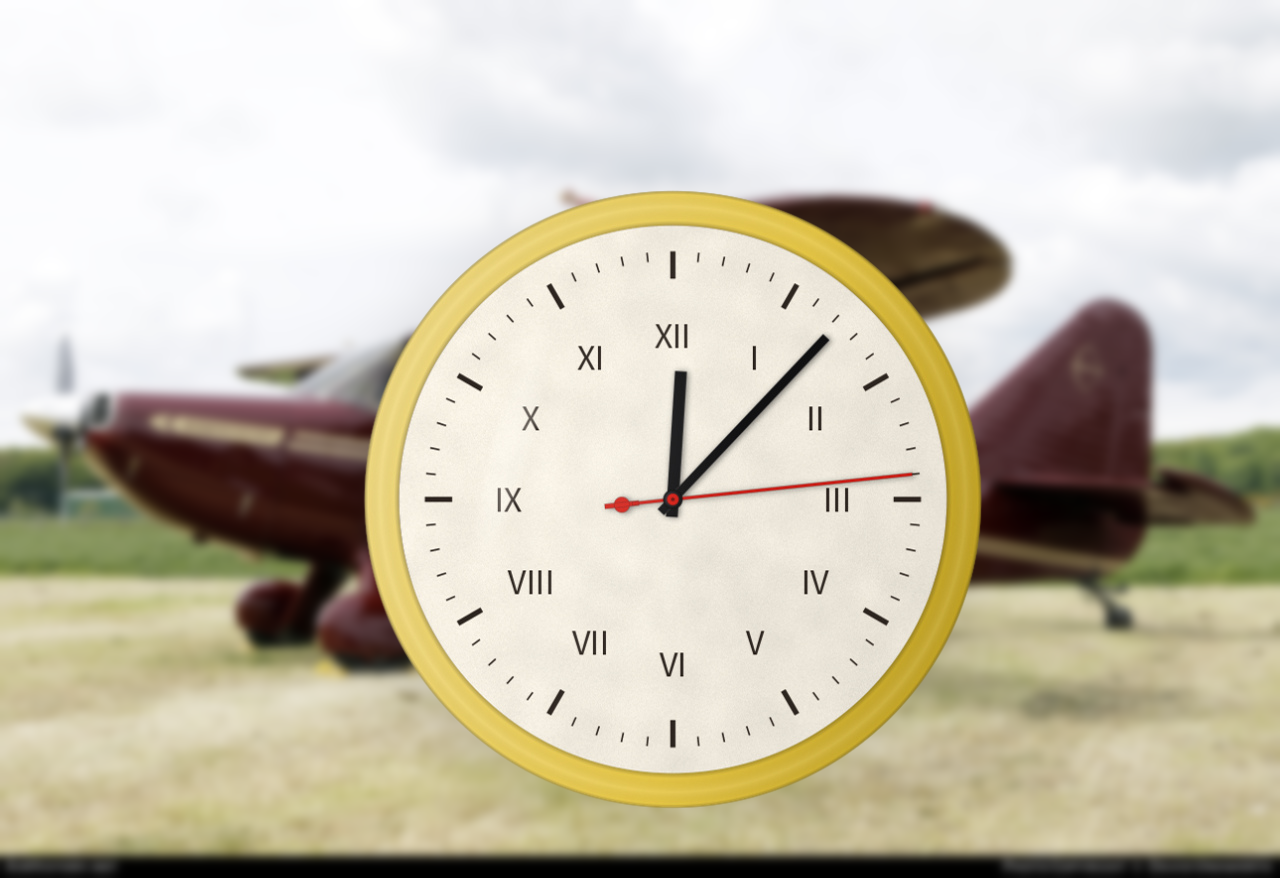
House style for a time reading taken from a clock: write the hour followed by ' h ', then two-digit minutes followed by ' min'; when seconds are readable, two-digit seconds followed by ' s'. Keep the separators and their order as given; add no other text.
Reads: 12 h 07 min 14 s
